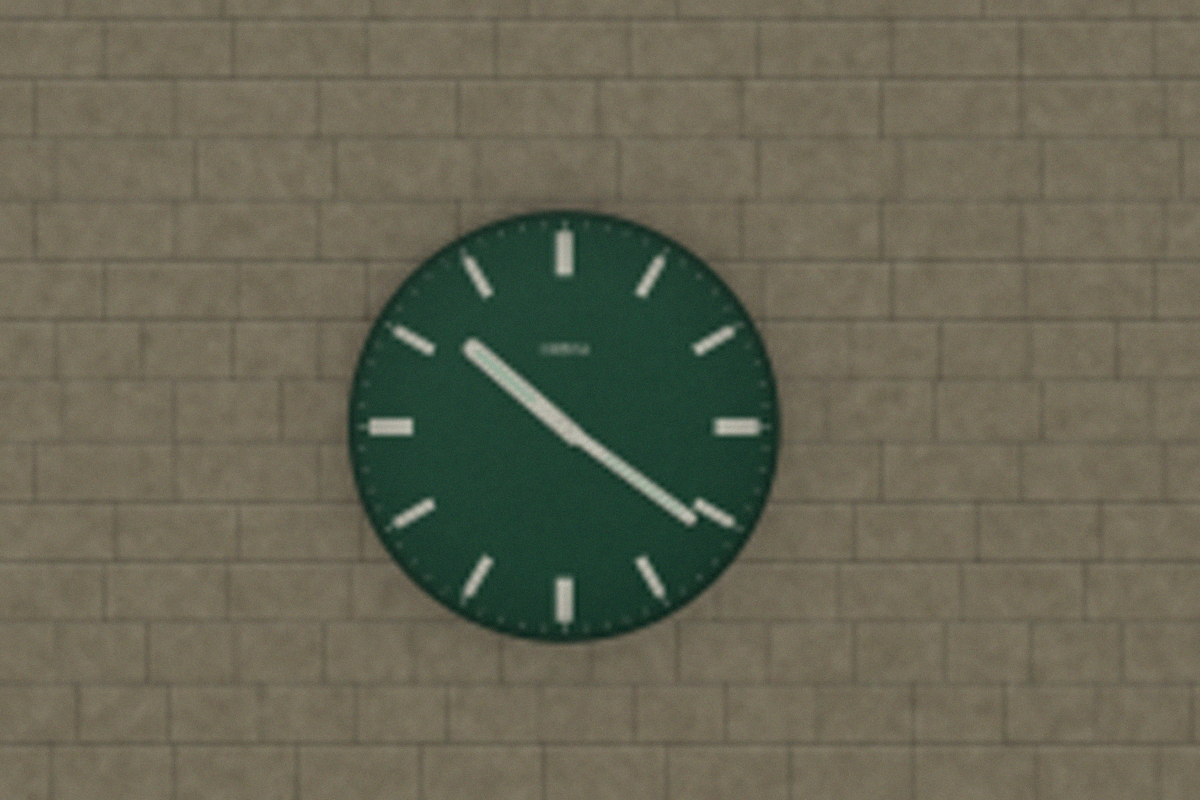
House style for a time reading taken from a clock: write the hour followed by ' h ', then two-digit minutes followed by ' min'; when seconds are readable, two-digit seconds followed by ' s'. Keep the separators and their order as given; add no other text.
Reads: 10 h 21 min
